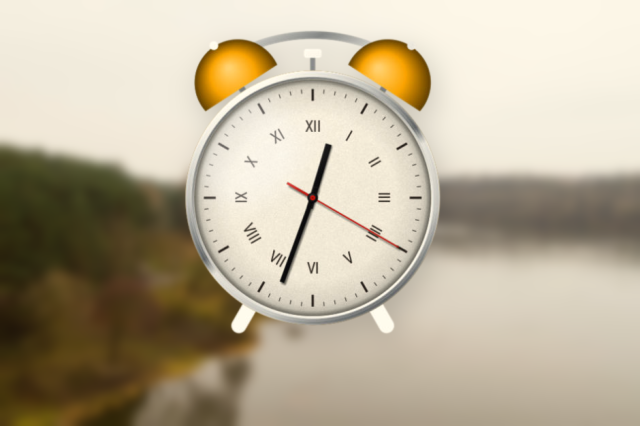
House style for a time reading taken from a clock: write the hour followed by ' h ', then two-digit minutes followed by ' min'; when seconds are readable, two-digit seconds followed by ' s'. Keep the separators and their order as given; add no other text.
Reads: 12 h 33 min 20 s
